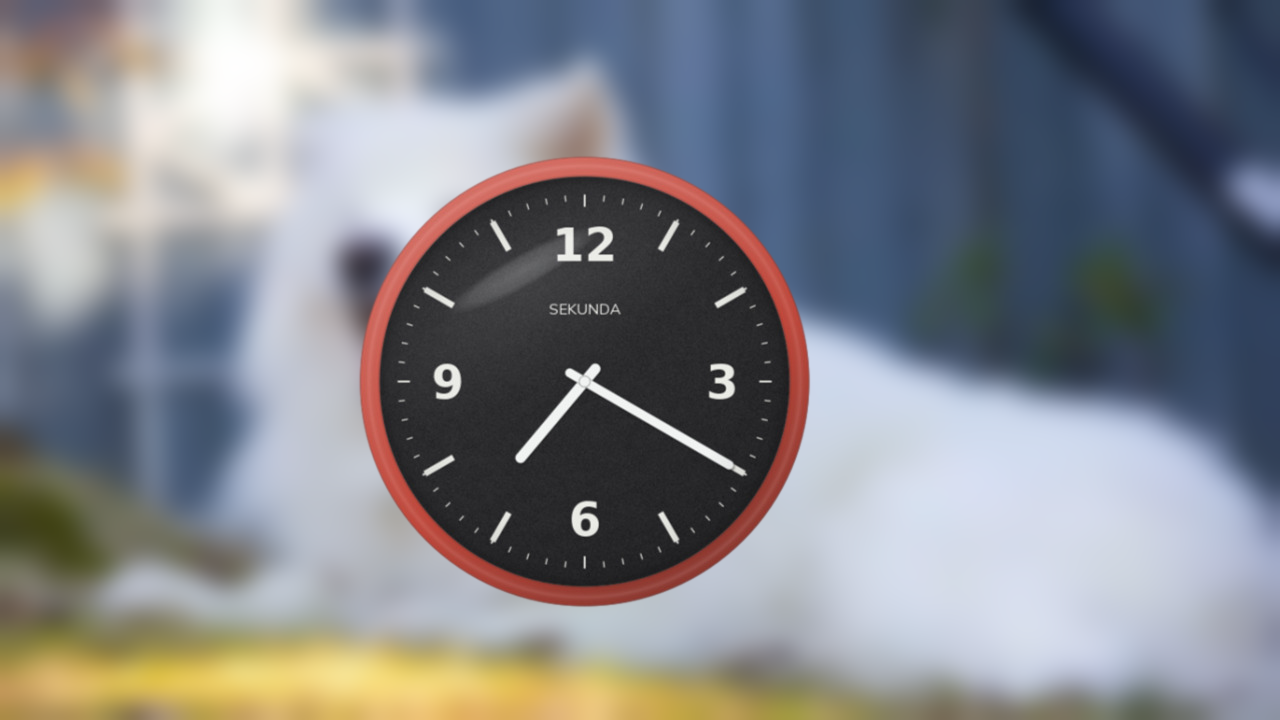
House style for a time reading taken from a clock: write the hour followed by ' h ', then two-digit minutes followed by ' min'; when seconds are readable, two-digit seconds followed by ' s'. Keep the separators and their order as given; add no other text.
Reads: 7 h 20 min
